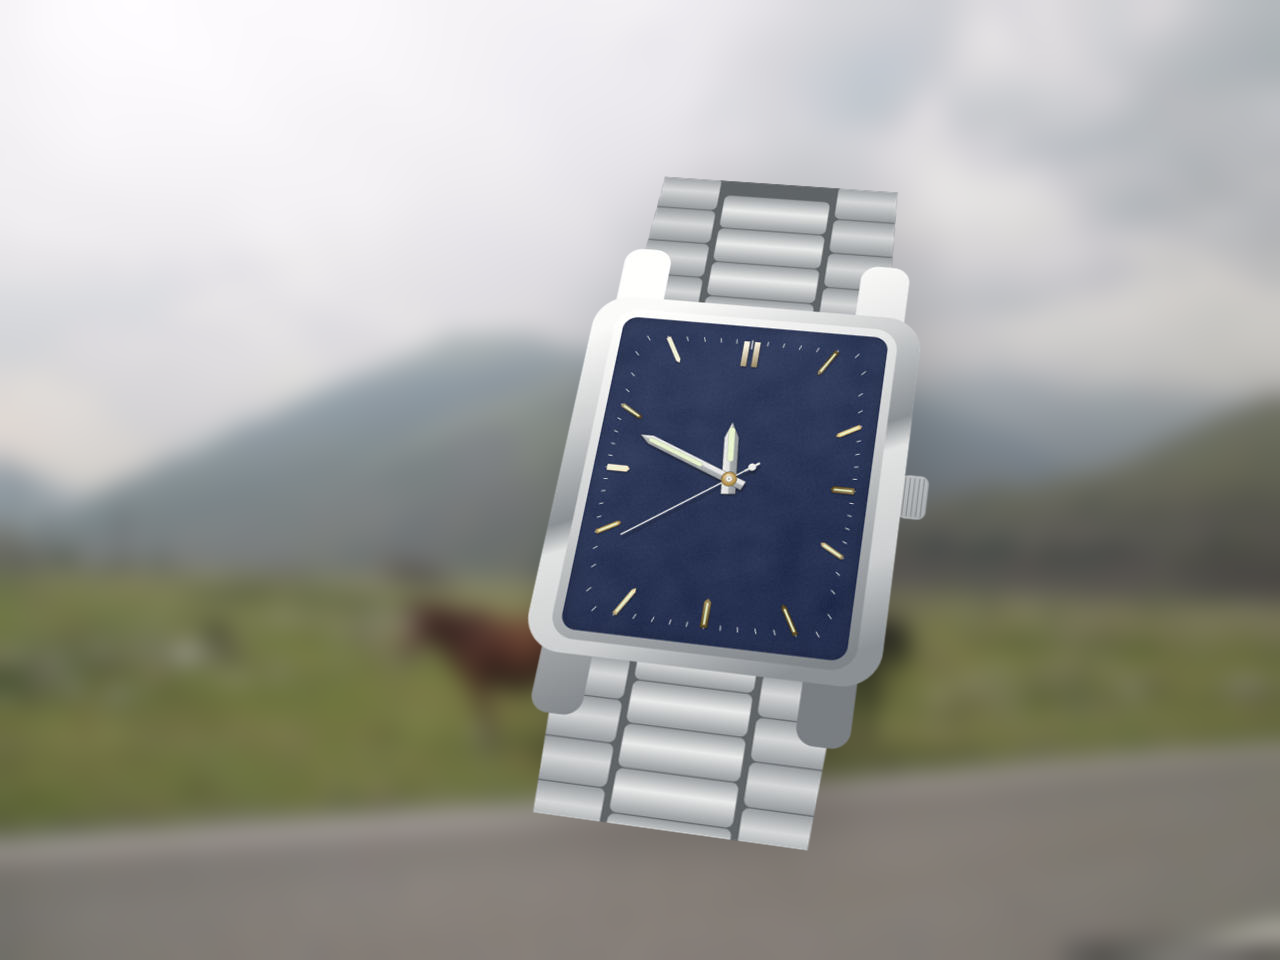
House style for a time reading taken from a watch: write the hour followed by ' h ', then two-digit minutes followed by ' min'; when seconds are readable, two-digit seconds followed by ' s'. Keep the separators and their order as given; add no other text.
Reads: 11 h 48 min 39 s
